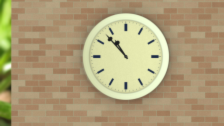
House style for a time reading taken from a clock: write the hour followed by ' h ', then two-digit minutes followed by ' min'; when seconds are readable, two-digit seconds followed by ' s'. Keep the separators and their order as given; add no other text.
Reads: 10 h 53 min
